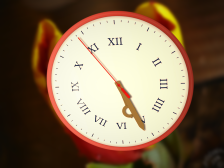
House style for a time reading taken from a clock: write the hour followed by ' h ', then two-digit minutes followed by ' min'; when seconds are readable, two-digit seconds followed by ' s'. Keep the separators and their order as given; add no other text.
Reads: 5 h 25 min 54 s
